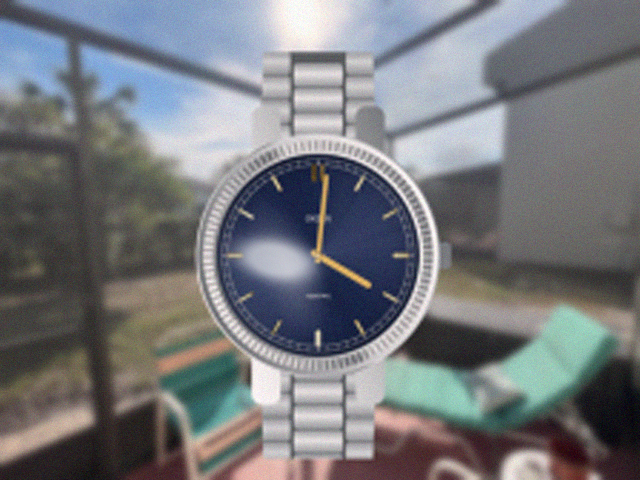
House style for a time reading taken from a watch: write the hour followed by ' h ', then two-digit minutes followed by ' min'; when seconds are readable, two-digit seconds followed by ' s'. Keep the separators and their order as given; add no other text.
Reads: 4 h 01 min
